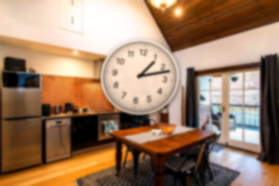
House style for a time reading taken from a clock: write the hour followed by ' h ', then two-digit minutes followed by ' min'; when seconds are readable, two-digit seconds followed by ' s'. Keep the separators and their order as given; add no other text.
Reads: 1 h 12 min
